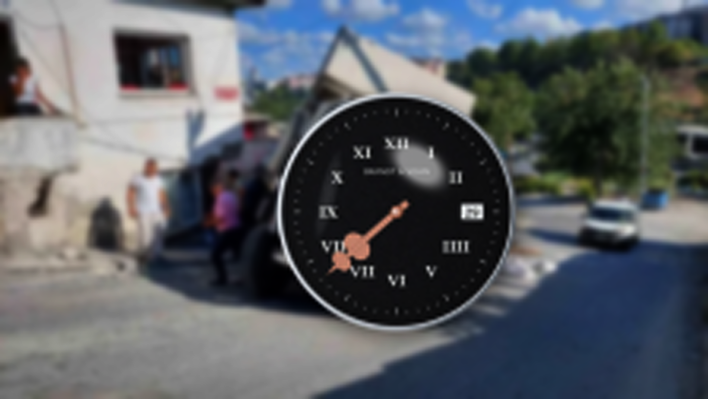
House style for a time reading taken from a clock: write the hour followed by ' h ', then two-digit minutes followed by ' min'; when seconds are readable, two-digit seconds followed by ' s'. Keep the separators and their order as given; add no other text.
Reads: 7 h 38 min
